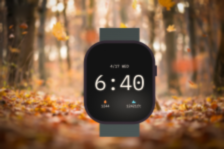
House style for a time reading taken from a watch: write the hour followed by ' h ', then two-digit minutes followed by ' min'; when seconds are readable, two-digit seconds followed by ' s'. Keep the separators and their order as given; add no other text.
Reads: 6 h 40 min
